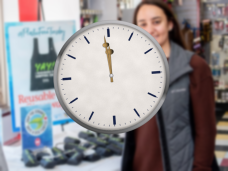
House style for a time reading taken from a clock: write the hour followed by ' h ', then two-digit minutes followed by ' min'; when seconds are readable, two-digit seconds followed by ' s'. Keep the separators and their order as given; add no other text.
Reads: 11 h 59 min
